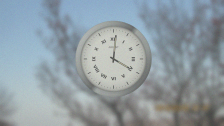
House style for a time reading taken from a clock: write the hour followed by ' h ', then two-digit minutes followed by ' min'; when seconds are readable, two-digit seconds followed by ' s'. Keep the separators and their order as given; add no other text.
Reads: 4 h 01 min
